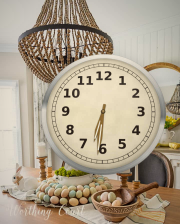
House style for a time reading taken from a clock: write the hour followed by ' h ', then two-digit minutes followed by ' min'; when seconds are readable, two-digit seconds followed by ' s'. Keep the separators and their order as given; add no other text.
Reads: 6 h 31 min
